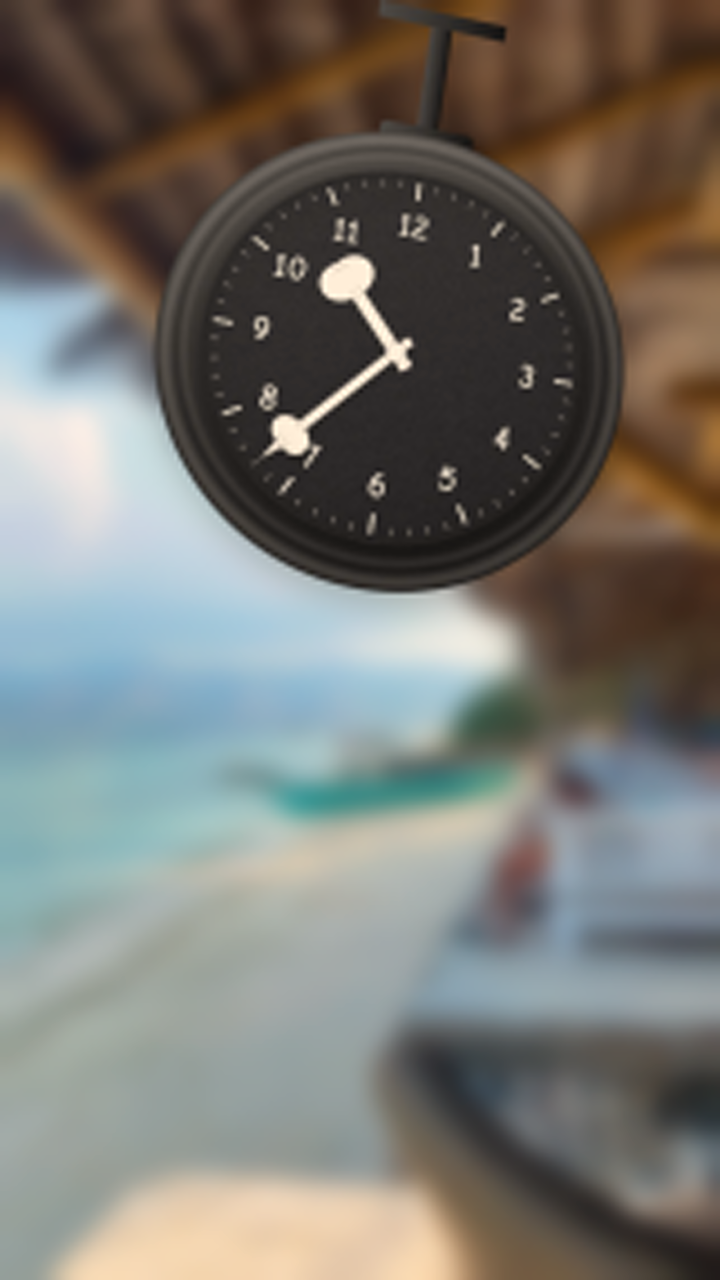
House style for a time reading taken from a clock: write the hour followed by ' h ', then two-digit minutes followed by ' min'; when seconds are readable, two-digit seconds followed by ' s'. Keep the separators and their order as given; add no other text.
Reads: 10 h 37 min
